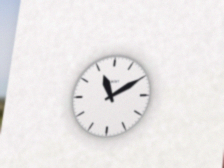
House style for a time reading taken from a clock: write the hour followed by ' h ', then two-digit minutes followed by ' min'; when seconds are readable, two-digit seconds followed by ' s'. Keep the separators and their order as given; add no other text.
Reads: 11 h 10 min
